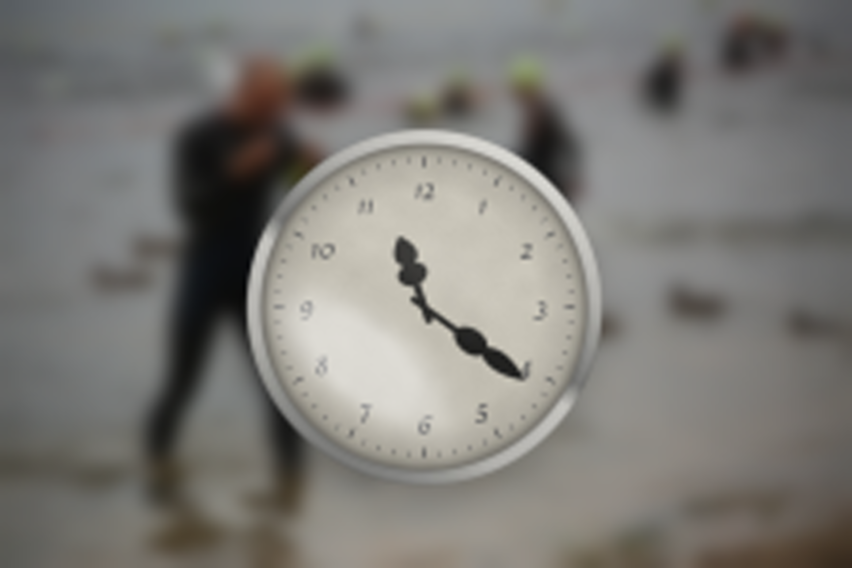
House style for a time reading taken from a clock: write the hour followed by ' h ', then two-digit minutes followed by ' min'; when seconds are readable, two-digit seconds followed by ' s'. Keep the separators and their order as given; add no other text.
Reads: 11 h 21 min
